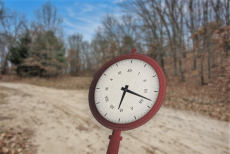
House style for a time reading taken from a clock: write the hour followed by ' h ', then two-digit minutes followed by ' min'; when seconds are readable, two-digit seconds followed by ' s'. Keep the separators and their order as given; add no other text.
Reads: 6 h 18 min
